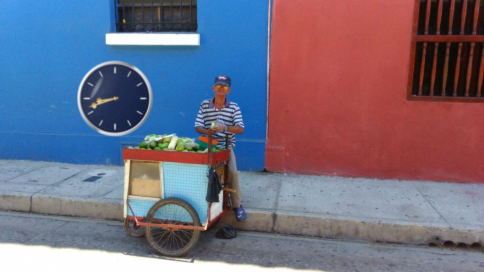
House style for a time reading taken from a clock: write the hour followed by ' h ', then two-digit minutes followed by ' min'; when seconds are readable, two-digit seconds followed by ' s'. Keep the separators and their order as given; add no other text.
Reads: 8 h 42 min
